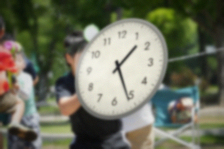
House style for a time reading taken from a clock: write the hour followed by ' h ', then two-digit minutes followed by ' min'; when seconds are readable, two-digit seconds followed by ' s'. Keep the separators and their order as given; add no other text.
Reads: 1 h 26 min
